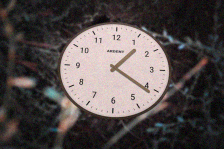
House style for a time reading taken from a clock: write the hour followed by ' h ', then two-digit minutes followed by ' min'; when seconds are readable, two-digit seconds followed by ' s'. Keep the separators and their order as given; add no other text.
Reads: 1 h 21 min
